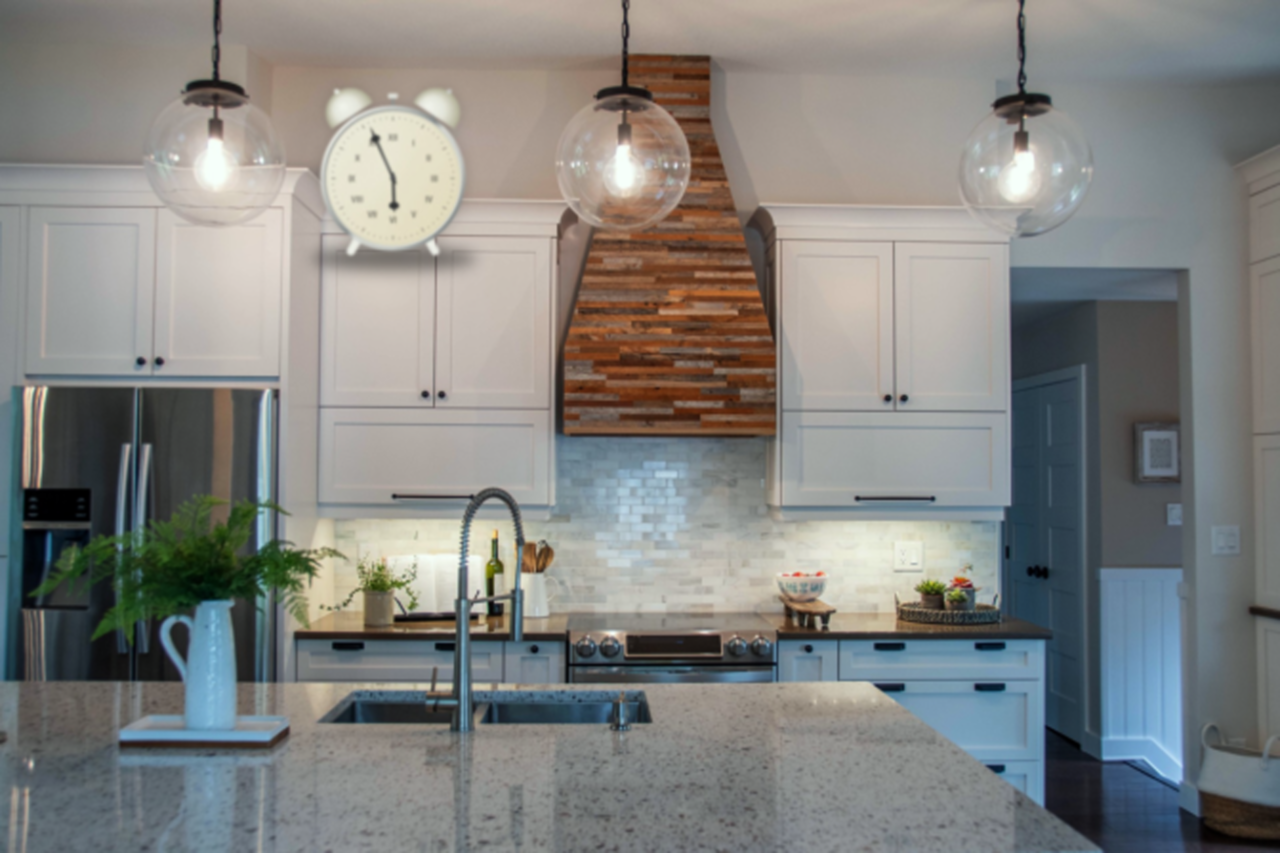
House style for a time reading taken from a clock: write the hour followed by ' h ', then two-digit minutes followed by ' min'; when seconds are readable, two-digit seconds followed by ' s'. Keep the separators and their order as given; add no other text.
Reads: 5 h 56 min
